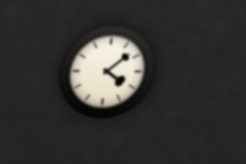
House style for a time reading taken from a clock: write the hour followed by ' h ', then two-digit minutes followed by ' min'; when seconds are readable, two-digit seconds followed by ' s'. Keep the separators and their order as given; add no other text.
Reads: 4 h 08 min
